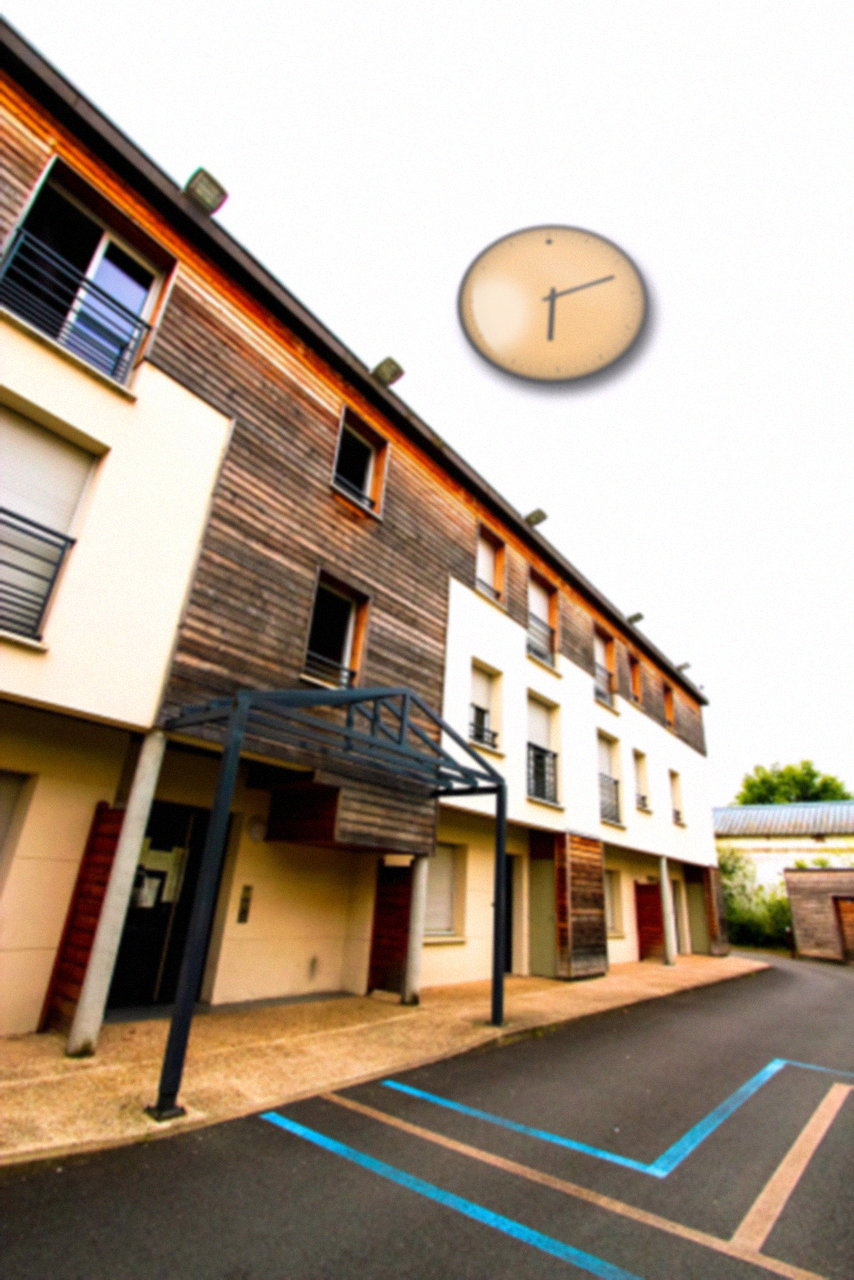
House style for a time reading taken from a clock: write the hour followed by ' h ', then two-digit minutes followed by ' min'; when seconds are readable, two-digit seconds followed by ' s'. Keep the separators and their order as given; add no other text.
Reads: 6 h 12 min
